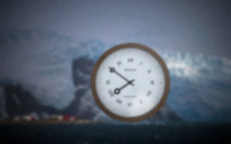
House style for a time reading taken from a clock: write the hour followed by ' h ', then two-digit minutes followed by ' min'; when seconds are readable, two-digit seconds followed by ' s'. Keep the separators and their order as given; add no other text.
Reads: 7 h 51 min
